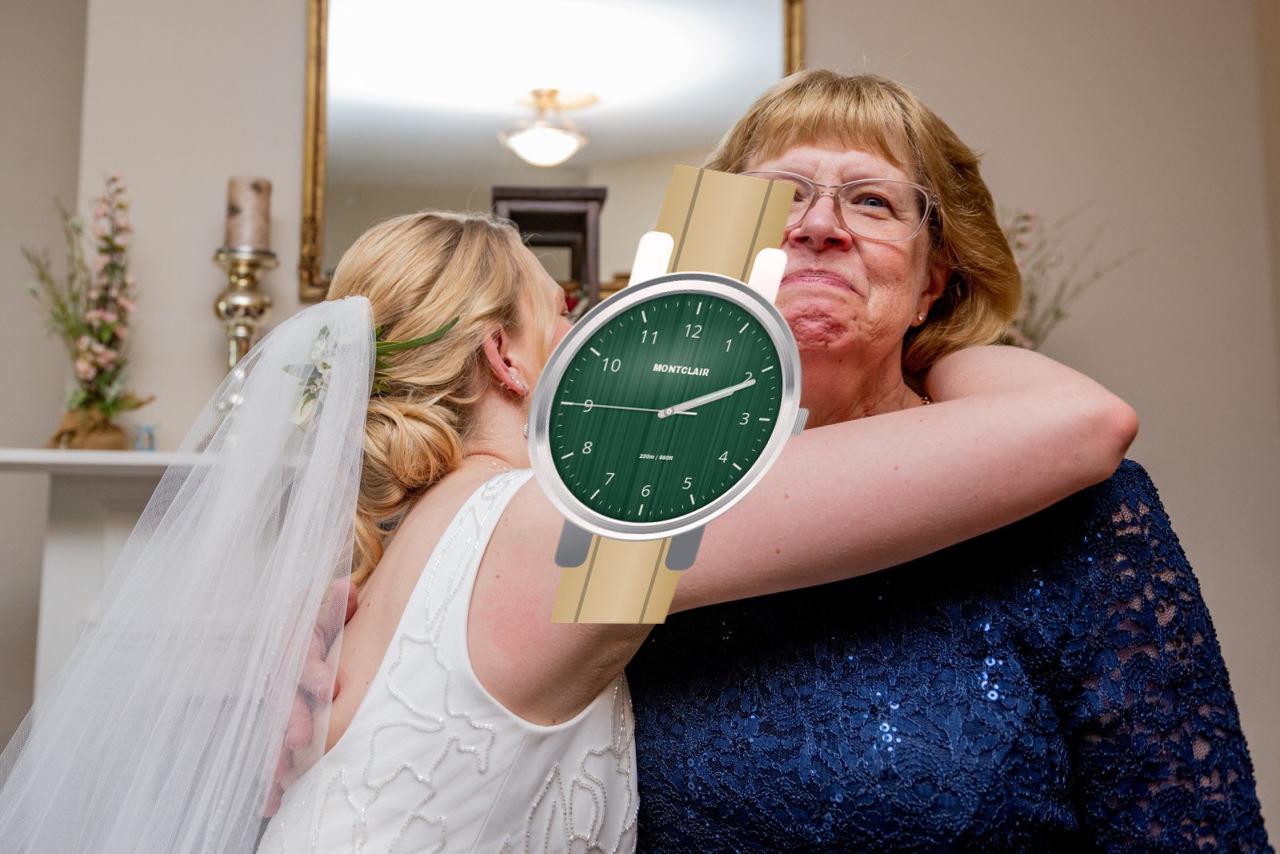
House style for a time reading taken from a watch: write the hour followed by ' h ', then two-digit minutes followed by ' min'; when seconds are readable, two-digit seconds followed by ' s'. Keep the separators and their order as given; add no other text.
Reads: 2 h 10 min 45 s
